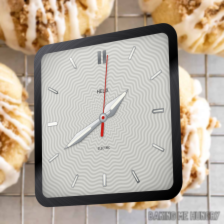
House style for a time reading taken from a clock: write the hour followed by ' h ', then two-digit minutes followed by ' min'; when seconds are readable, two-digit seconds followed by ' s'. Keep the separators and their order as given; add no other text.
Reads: 1 h 40 min 01 s
